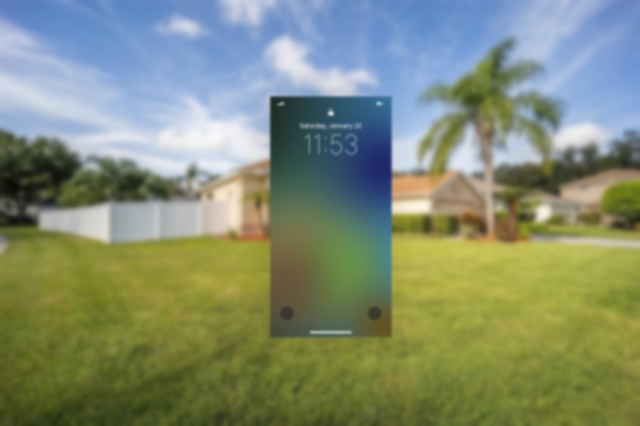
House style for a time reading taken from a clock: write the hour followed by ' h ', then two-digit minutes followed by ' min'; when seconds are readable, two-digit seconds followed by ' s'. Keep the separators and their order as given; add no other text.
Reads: 11 h 53 min
